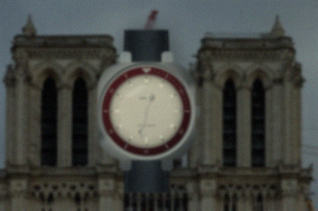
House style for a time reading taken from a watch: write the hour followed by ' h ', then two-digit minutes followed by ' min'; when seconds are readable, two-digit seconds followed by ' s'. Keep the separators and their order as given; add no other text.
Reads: 12 h 32 min
